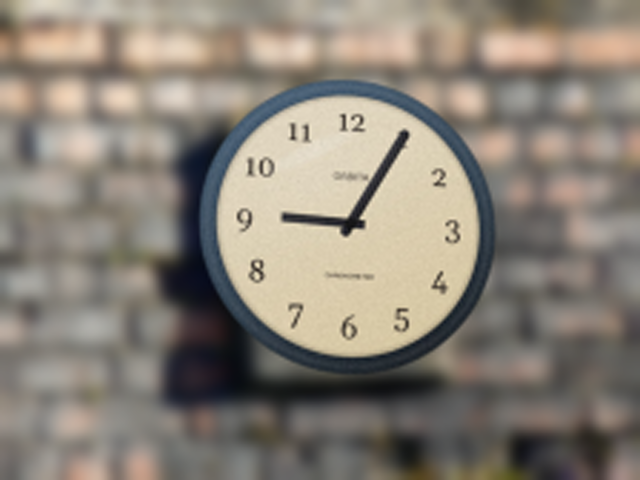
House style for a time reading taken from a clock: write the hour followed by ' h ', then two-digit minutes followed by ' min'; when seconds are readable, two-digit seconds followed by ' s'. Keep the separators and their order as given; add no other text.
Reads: 9 h 05 min
